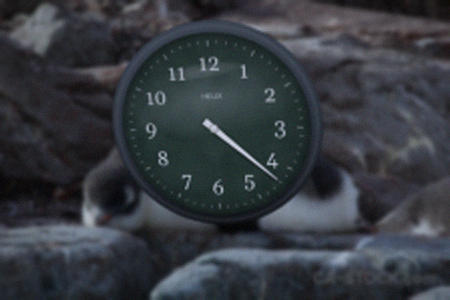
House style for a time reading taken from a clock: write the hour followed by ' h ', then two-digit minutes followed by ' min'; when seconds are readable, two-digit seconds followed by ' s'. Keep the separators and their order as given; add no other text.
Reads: 4 h 22 min
